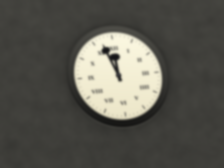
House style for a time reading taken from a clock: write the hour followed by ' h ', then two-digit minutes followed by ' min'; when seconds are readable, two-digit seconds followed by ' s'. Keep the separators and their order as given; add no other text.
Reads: 11 h 57 min
